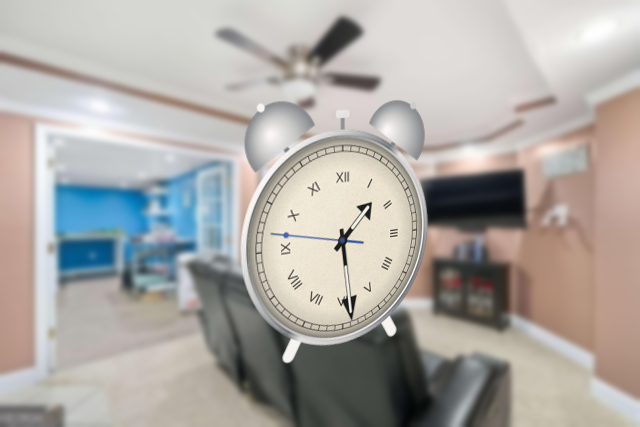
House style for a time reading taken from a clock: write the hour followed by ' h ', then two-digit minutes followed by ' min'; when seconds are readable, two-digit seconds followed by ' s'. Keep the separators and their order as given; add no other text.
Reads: 1 h 28 min 47 s
